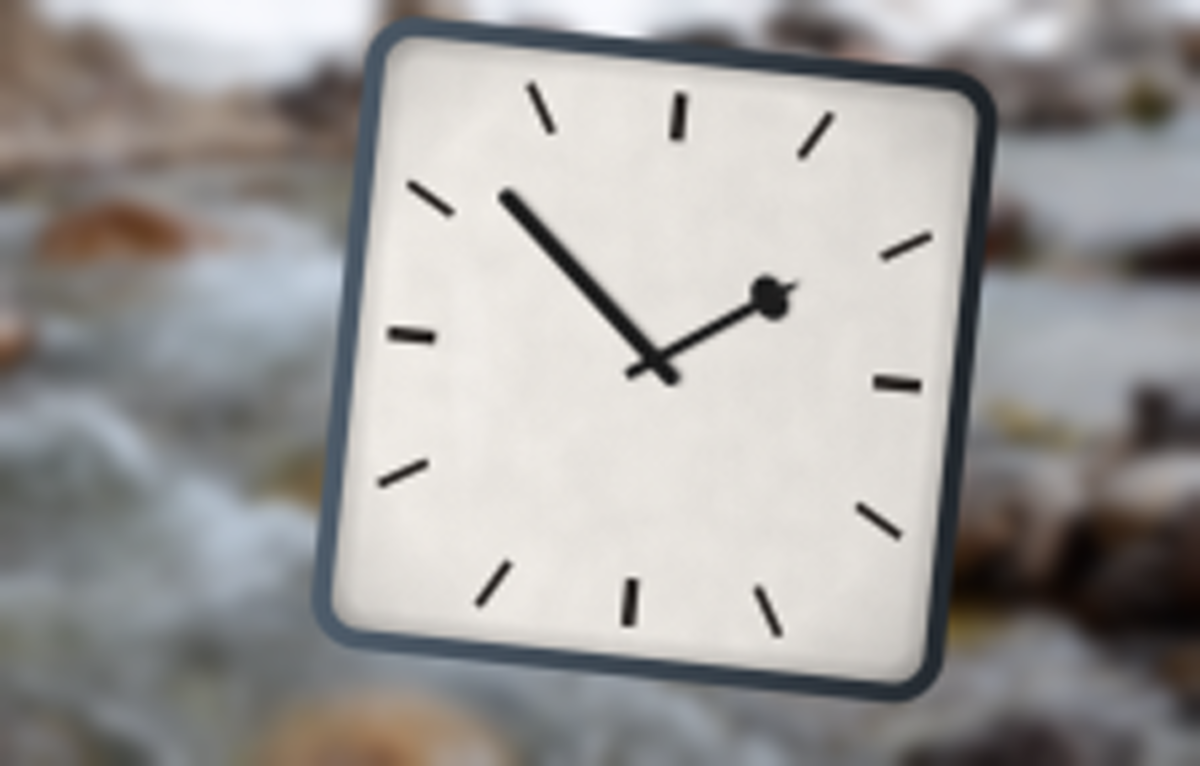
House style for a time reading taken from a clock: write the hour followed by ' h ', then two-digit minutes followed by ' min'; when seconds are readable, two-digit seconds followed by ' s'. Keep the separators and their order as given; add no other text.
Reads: 1 h 52 min
